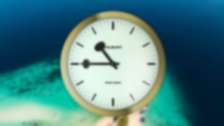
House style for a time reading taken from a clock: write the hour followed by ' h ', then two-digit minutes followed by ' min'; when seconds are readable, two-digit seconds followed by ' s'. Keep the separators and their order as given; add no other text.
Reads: 10 h 45 min
